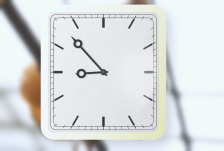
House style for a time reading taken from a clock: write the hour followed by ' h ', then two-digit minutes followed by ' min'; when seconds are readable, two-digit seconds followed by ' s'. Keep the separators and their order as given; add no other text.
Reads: 8 h 53 min
